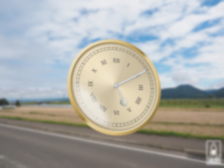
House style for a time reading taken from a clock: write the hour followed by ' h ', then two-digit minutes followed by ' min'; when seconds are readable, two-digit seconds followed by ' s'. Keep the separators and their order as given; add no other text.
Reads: 5 h 10 min
